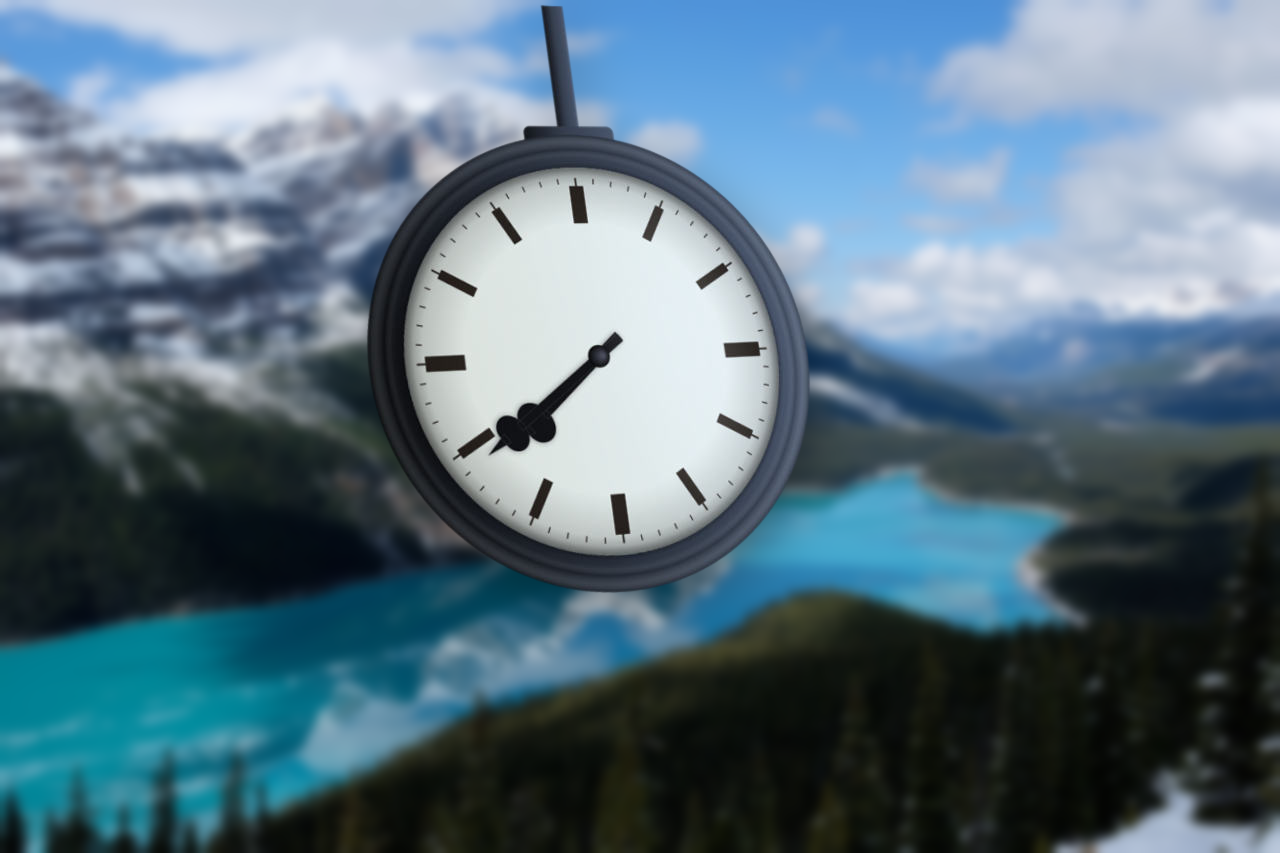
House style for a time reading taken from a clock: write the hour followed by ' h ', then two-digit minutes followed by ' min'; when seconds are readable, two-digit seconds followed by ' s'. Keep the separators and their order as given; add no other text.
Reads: 7 h 39 min
